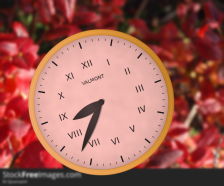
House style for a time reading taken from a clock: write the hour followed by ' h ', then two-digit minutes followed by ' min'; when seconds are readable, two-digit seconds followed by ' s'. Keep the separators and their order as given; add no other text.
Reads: 8 h 37 min
